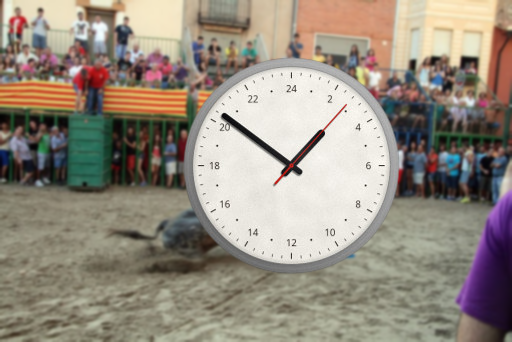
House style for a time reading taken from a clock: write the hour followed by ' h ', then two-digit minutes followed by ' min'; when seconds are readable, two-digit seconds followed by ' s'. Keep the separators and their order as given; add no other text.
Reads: 2 h 51 min 07 s
